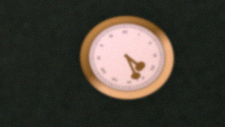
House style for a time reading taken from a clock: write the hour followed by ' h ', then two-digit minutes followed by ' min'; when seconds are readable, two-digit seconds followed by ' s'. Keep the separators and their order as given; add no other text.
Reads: 4 h 27 min
